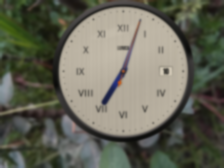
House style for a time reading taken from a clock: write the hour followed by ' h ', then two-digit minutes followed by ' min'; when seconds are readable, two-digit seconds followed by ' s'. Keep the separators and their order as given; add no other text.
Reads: 7 h 03 min 03 s
